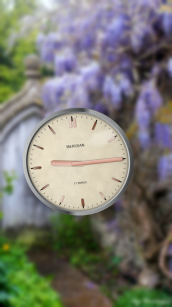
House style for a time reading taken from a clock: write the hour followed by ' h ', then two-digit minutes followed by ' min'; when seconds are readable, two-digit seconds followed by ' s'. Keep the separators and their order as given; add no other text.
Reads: 9 h 15 min
